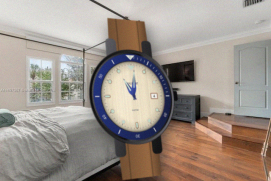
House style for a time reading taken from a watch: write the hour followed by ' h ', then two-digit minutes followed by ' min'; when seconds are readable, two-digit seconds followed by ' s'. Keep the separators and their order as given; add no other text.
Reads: 11 h 01 min
